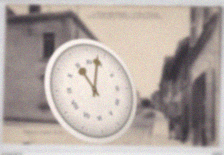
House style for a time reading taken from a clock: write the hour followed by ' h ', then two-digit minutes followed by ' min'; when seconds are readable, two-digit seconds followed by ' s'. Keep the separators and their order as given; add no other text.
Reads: 11 h 03 min
